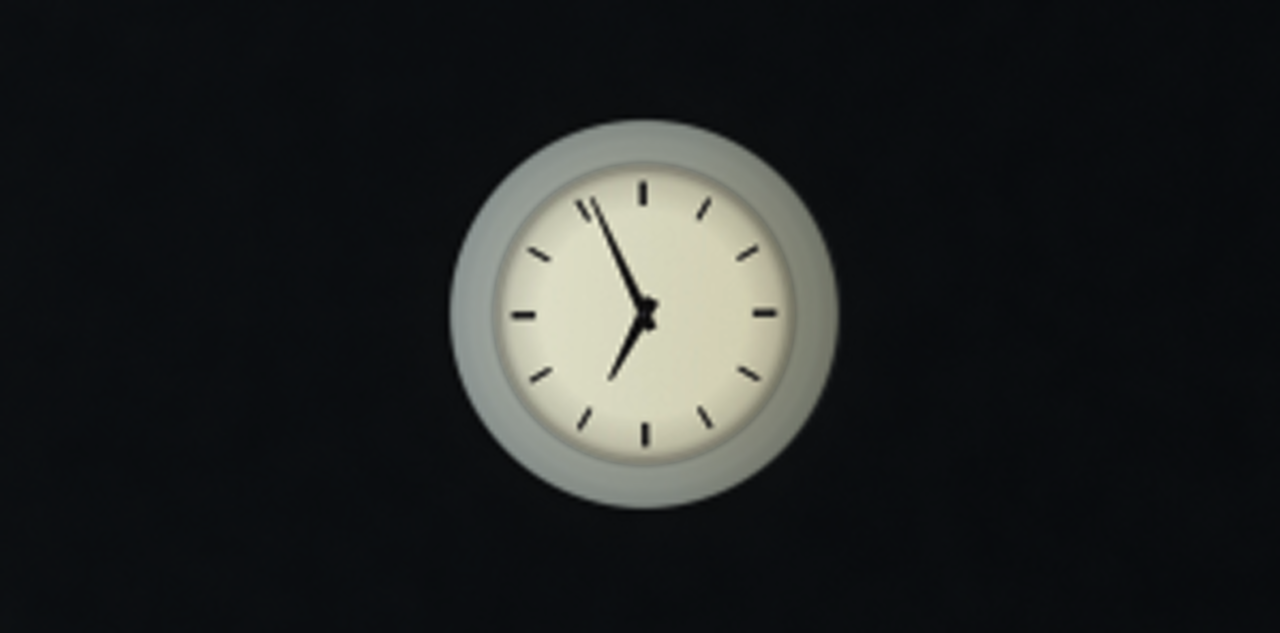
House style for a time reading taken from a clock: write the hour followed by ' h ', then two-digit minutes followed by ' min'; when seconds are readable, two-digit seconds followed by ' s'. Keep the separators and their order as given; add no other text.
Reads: 6 h 56 min
